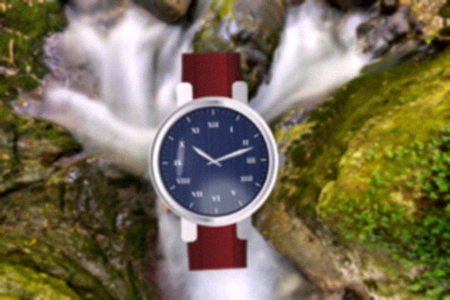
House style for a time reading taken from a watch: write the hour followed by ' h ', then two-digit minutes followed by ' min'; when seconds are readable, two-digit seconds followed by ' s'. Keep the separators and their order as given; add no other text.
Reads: 10 h 12 min
